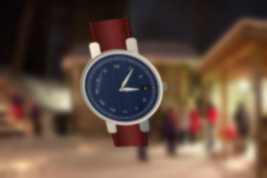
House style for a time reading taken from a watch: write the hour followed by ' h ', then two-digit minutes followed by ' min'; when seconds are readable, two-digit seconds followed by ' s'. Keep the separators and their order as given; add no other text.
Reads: 3 h 06 min
